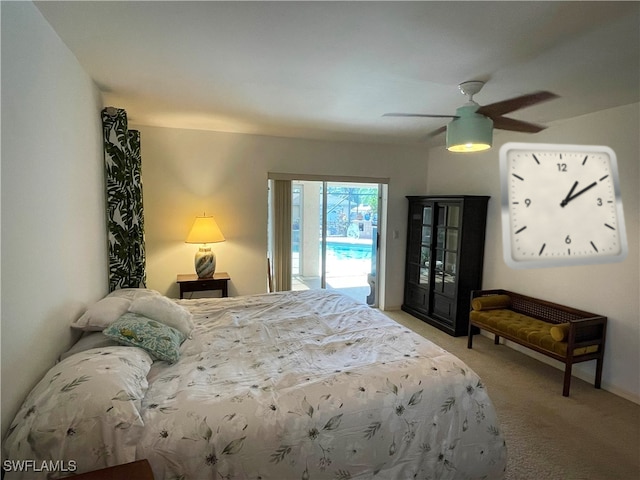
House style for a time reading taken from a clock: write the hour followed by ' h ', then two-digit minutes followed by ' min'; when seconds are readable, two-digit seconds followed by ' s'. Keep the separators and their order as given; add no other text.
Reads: 1 h 10 min
